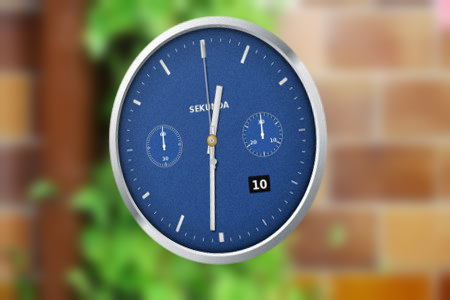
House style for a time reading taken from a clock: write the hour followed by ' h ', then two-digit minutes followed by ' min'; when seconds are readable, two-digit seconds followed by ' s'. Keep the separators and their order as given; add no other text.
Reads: 12 h 31 min
